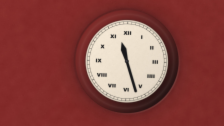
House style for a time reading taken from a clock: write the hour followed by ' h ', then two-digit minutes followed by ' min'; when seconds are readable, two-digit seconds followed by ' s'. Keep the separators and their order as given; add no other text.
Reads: 11 h 27 min
